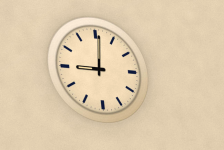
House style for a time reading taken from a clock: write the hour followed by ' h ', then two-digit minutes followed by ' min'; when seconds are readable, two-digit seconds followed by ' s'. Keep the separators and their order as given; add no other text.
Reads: 9 h 01 min
